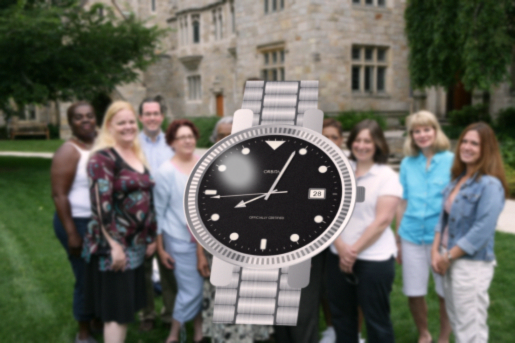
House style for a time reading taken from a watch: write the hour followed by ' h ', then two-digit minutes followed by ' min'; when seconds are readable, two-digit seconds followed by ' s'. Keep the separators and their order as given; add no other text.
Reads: 8 h 03 min 44 s
